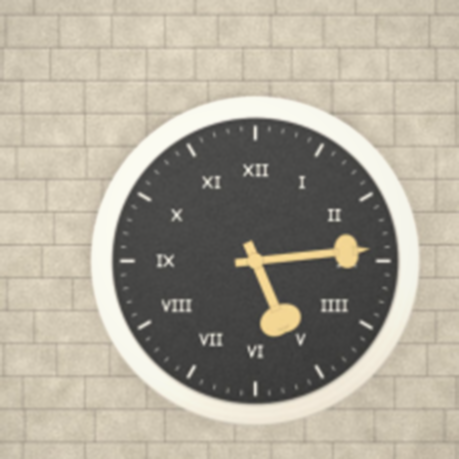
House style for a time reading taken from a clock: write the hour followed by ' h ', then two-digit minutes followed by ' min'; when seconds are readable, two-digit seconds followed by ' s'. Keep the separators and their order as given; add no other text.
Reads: 5 h 14 min
